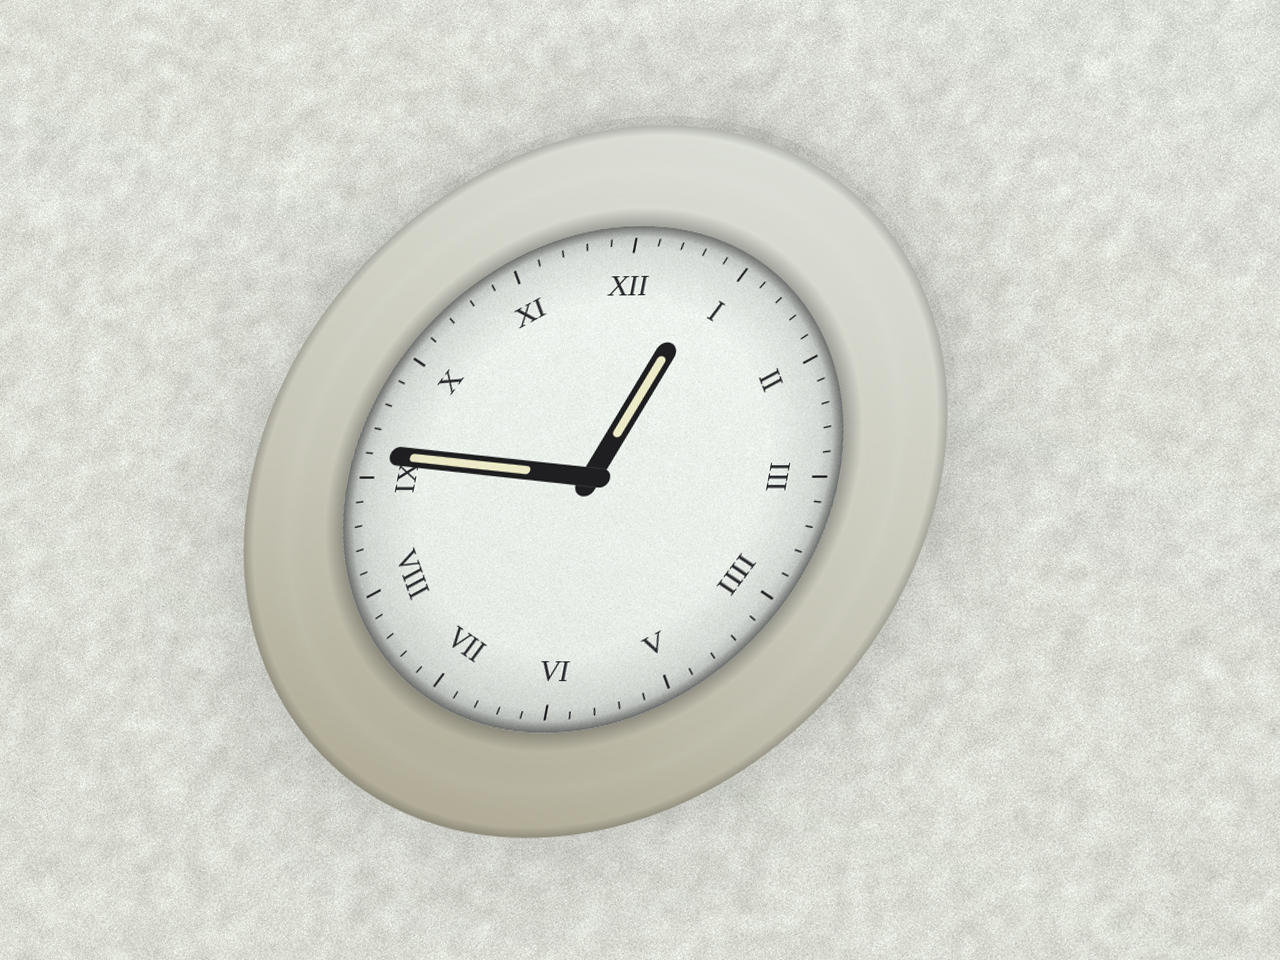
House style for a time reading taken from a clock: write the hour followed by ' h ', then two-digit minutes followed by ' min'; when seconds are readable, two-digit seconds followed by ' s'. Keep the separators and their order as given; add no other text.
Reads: 12 h 46 min
